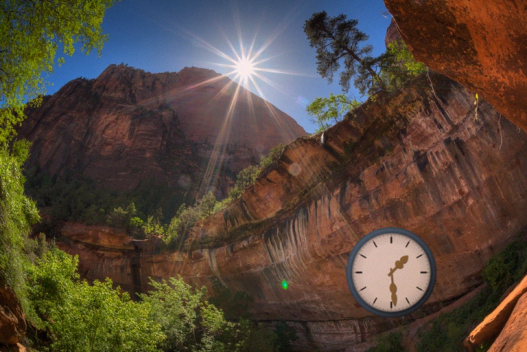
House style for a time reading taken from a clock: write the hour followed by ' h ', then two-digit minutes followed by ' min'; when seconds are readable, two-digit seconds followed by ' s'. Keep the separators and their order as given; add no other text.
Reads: 1 h 29 min
